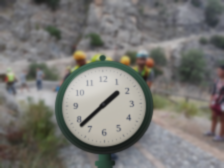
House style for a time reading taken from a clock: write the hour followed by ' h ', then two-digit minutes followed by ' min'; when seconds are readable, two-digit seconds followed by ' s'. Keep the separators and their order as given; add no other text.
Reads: 1 h 38 min
